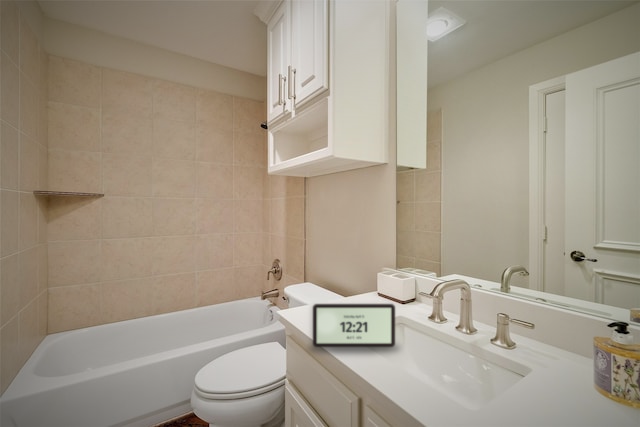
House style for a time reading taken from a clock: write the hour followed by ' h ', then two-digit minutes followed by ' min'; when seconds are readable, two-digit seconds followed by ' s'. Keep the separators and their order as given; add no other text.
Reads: 12 h 21 min
